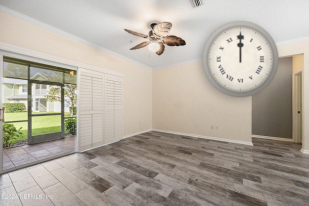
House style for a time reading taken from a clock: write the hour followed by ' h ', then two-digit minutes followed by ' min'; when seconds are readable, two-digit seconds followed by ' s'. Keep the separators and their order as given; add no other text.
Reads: 12 h 00 min
